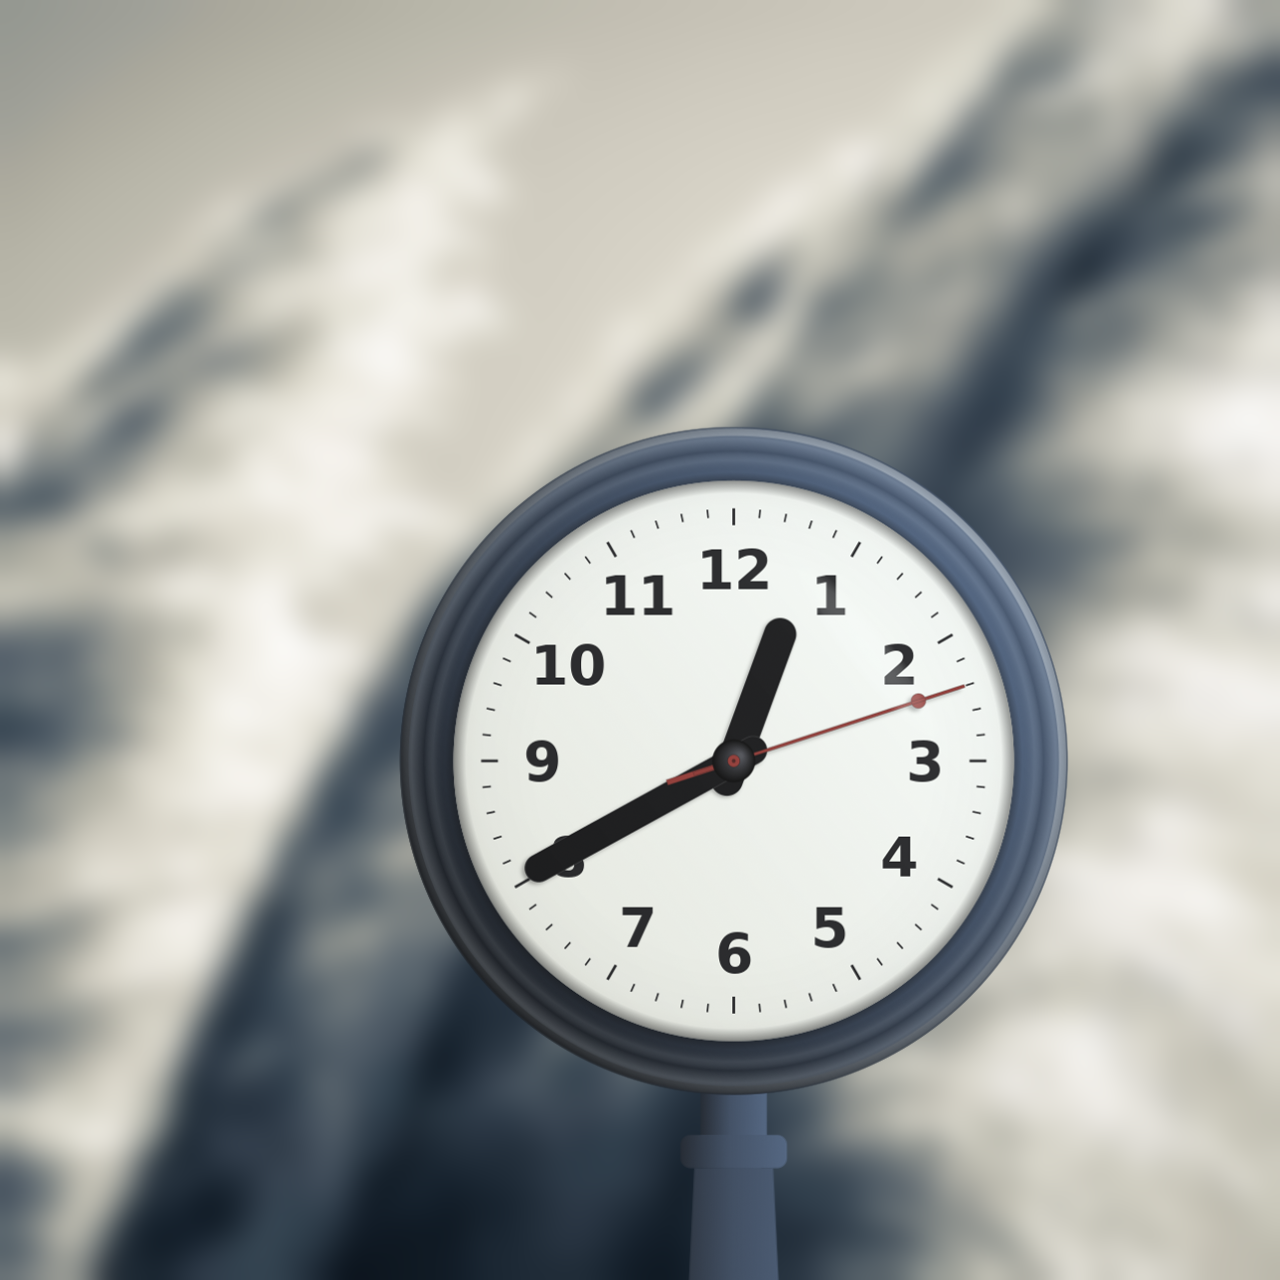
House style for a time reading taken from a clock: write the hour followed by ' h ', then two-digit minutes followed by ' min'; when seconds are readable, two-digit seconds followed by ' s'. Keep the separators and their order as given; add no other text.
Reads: 12 h 40 min 12 s
